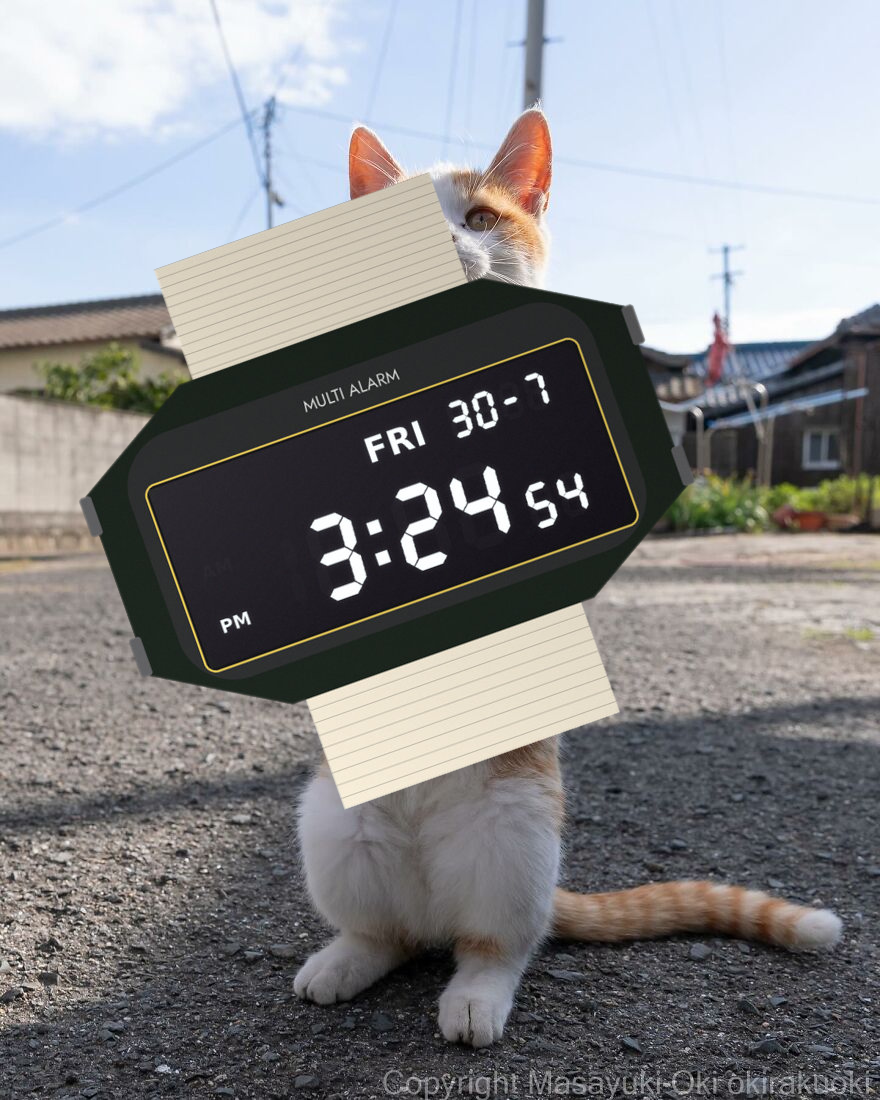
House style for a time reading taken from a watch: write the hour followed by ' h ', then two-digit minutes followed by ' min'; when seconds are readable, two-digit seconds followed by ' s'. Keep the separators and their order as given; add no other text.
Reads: 3 h 24 min 54 s
